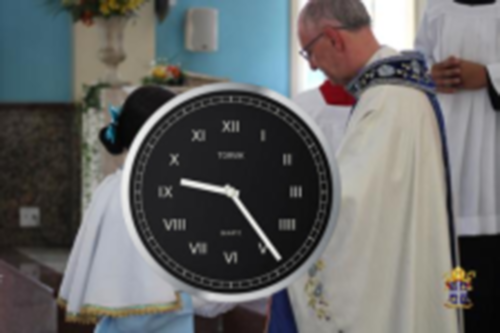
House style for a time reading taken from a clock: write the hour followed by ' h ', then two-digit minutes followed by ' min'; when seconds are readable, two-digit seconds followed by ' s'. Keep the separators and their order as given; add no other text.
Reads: 9 h 24 min
